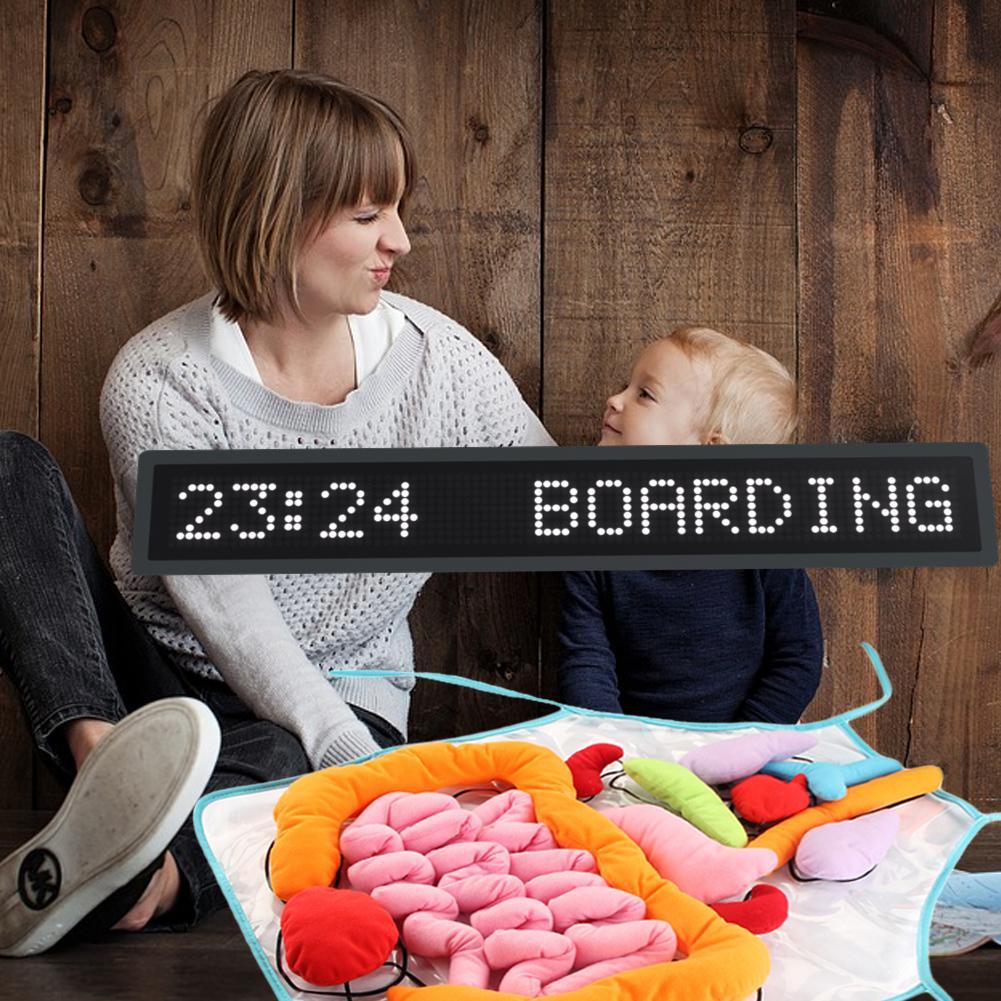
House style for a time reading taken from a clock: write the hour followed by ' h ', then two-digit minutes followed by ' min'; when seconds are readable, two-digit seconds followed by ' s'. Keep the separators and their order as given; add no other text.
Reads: 23 h 24 min
